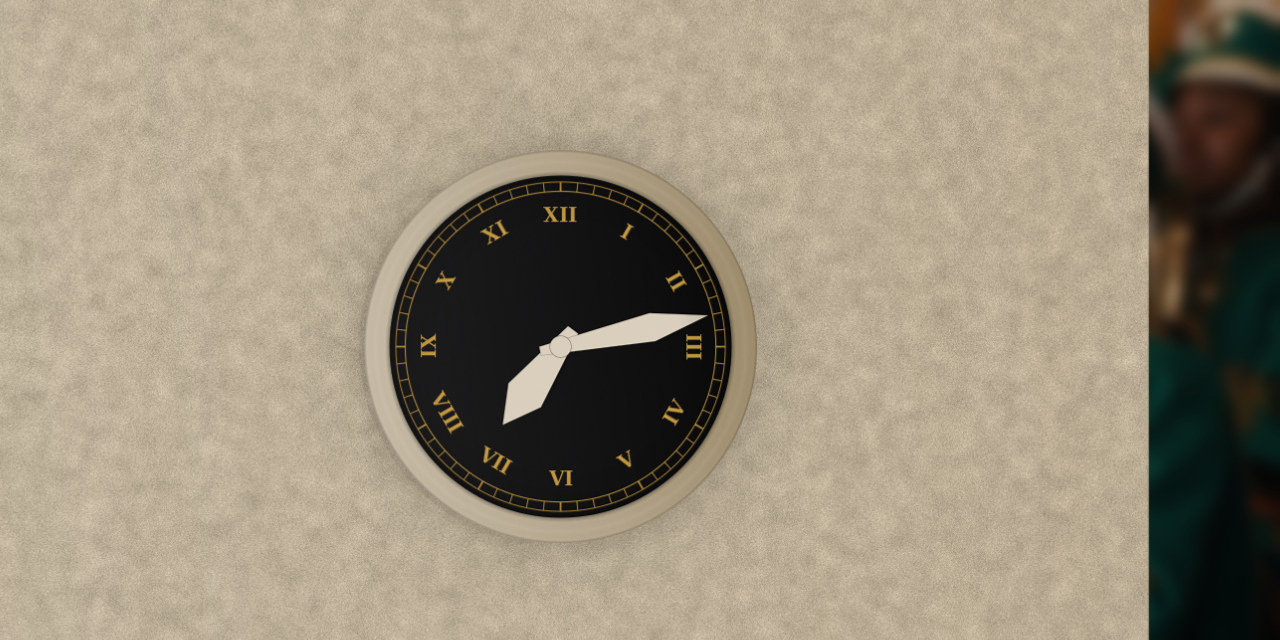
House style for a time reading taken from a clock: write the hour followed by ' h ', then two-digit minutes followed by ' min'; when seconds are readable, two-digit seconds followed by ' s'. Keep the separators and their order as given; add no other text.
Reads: 7 h 13 min
